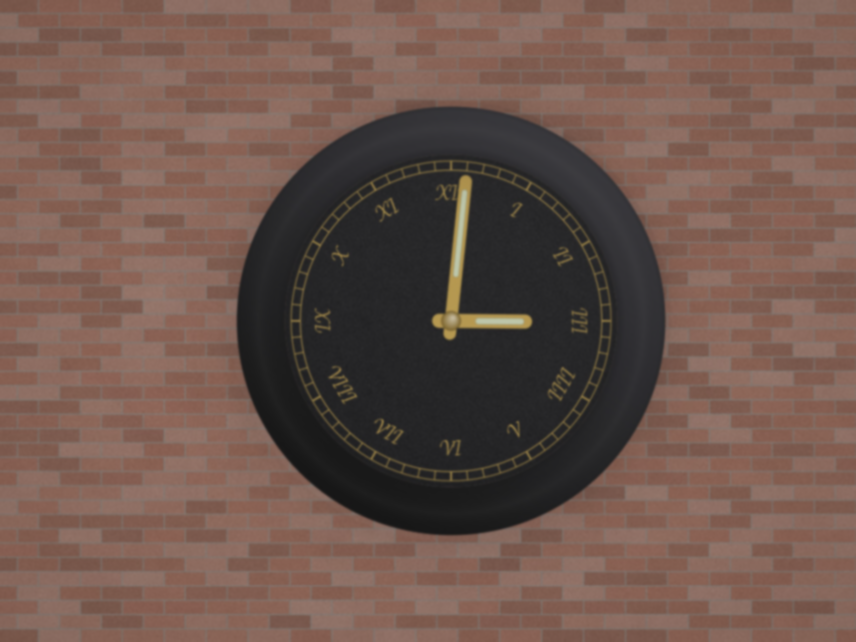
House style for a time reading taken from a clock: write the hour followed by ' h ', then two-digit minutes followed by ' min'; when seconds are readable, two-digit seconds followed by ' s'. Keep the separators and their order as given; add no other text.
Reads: 3 h 01 min
